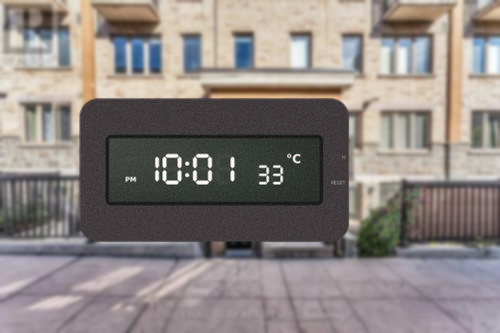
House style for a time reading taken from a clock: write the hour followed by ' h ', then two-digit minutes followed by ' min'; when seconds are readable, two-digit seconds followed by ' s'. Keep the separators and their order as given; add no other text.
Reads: 10 h 01 min
